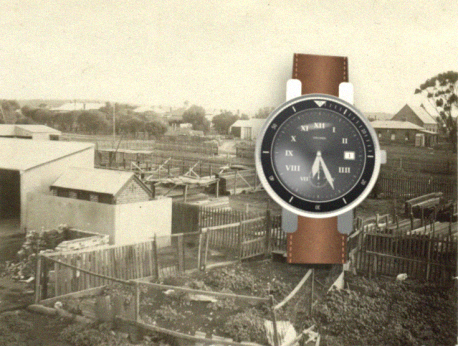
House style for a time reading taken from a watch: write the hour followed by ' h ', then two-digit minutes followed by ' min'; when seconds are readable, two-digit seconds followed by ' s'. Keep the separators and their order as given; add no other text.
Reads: 6 h 26 min
